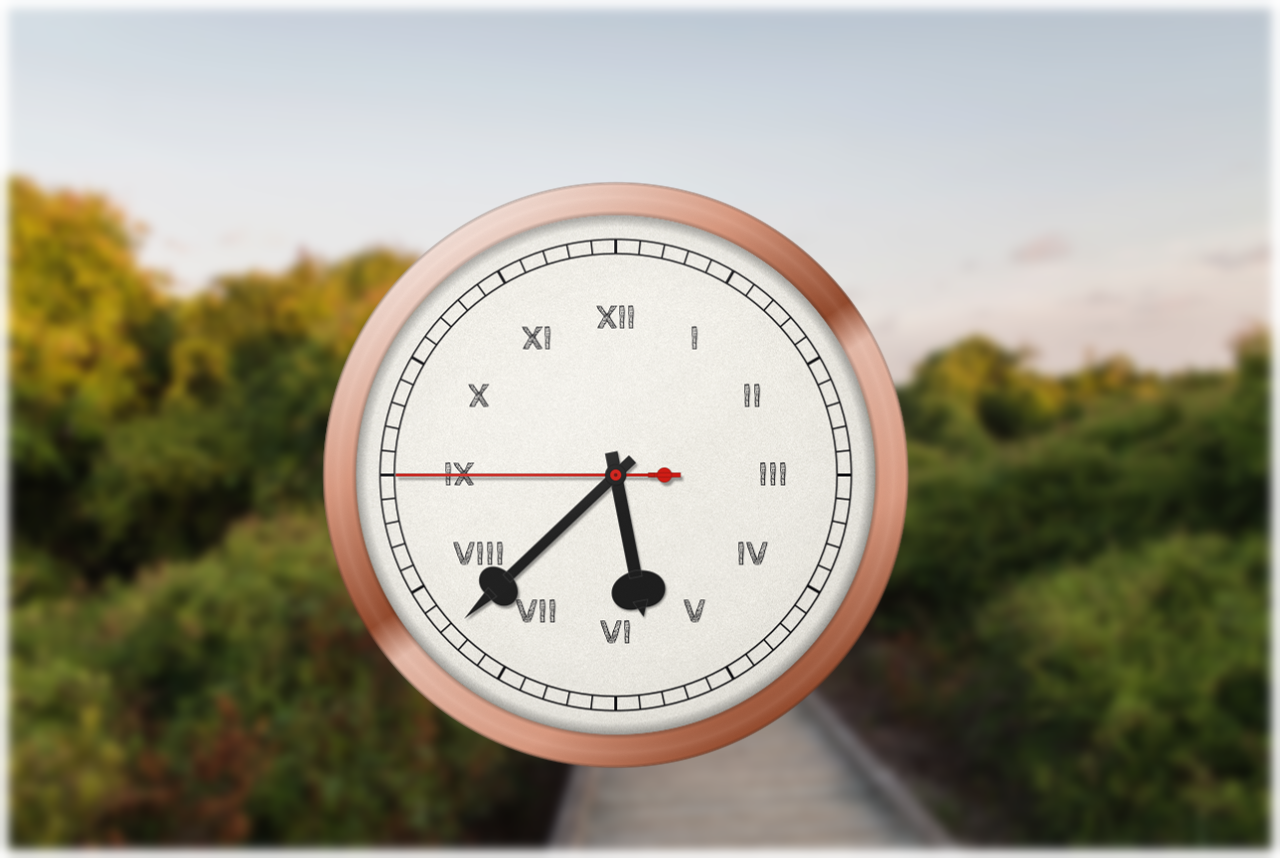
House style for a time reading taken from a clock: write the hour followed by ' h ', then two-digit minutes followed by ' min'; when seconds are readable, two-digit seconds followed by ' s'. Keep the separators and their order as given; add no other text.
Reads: 5 h 37 min 45 s
